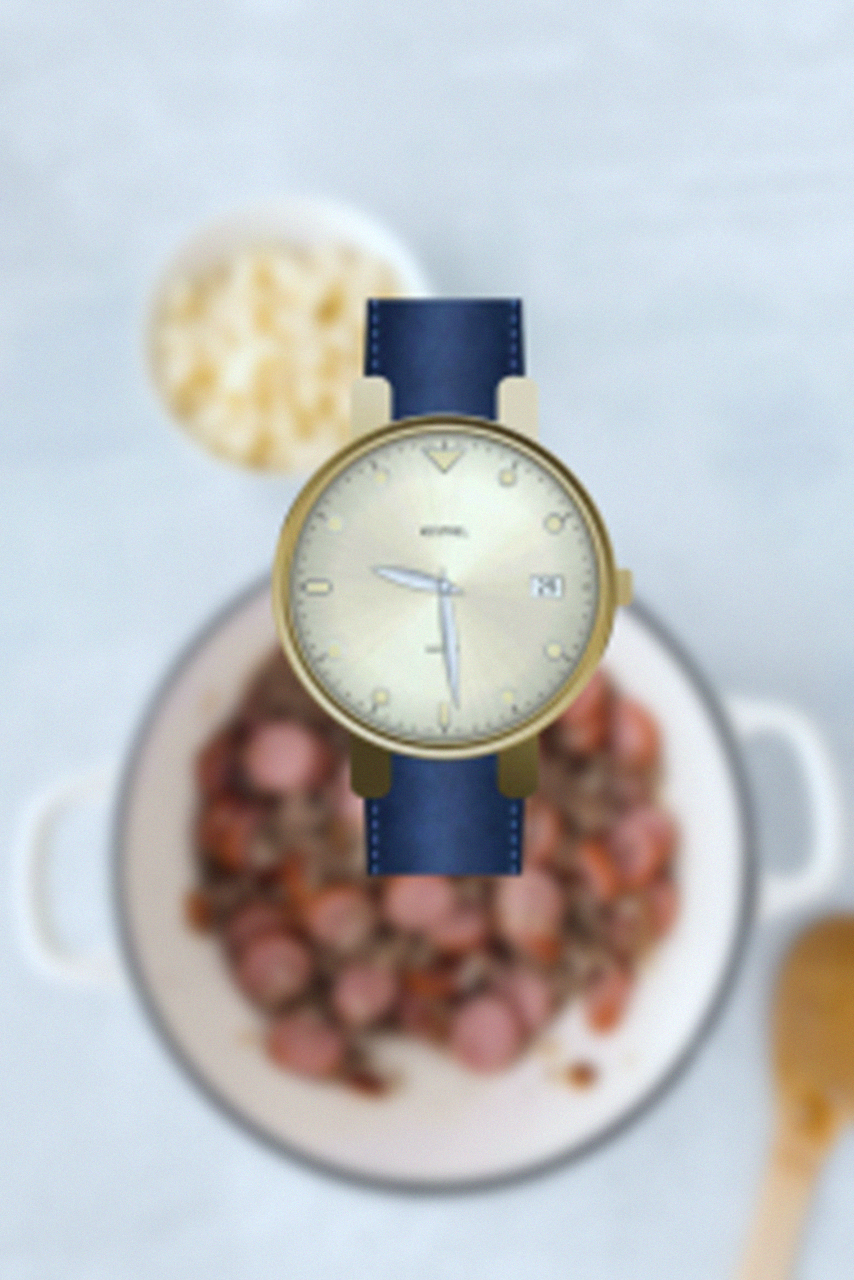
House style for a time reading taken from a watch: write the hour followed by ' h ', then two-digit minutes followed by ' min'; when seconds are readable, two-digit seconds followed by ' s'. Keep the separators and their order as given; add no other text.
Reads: 9 h 29 min
